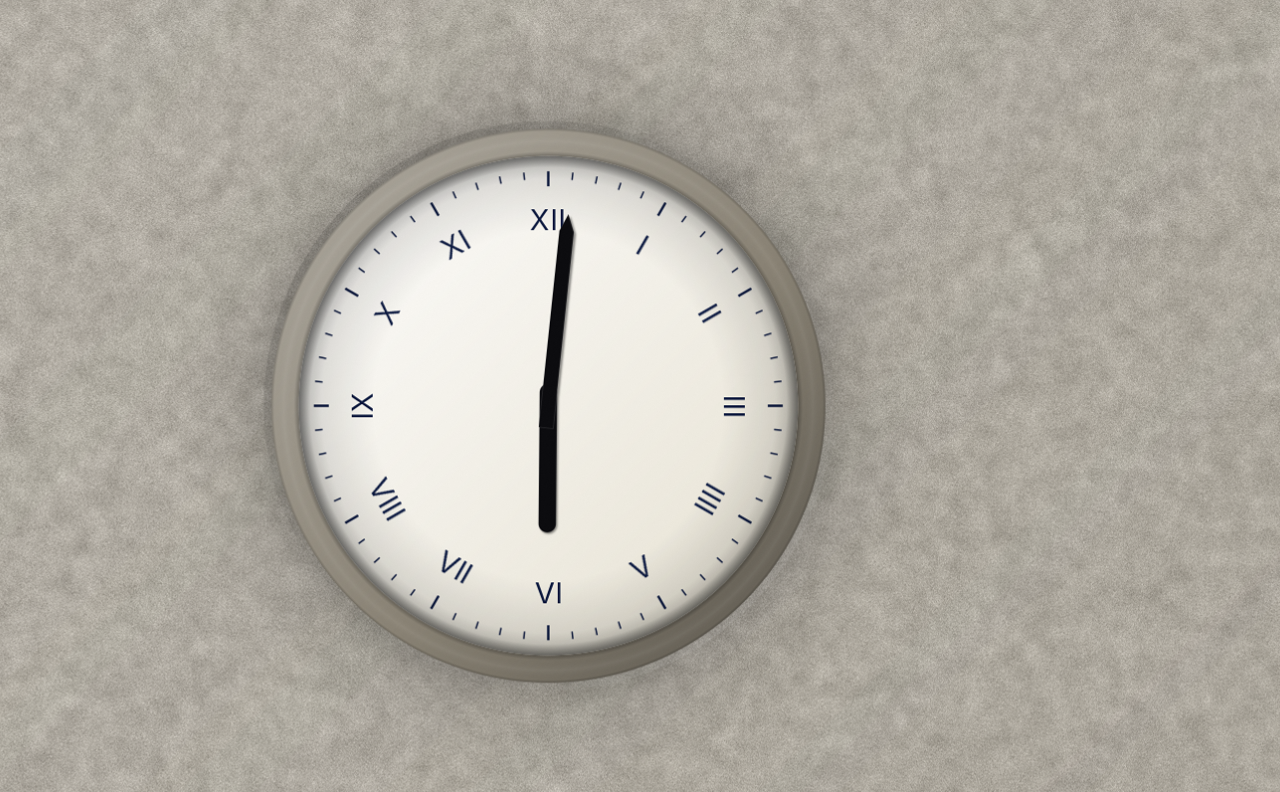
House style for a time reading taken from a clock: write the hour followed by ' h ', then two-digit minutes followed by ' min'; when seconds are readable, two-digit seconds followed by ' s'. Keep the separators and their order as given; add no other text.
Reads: 6 h 01 min
